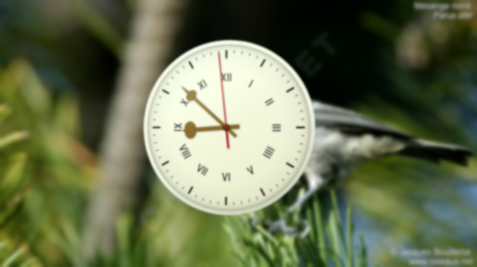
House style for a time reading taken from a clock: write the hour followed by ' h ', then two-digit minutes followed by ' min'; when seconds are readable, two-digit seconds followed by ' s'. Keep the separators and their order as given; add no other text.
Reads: 8 h 51 min 59 s
